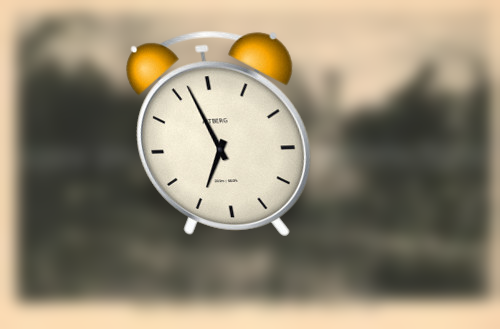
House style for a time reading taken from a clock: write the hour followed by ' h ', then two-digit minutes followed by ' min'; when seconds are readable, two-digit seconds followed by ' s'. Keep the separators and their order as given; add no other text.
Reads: 6 h 57 min
